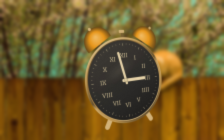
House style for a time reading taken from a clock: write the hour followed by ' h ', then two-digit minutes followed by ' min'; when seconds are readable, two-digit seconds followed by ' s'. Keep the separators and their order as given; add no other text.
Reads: 2 h 58 min
